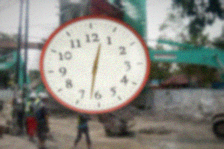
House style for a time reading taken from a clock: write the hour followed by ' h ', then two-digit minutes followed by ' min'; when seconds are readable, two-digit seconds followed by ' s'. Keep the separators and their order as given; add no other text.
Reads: 12 h 32 min
